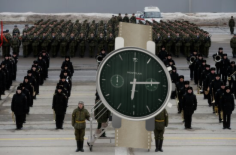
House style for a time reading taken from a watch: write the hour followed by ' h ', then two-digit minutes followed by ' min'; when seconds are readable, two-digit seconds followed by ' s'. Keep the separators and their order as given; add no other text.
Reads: 6 h 14 min
